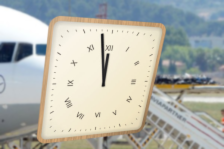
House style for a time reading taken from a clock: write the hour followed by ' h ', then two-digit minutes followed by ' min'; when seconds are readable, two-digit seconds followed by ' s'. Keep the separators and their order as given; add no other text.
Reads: 11 h 58 min
